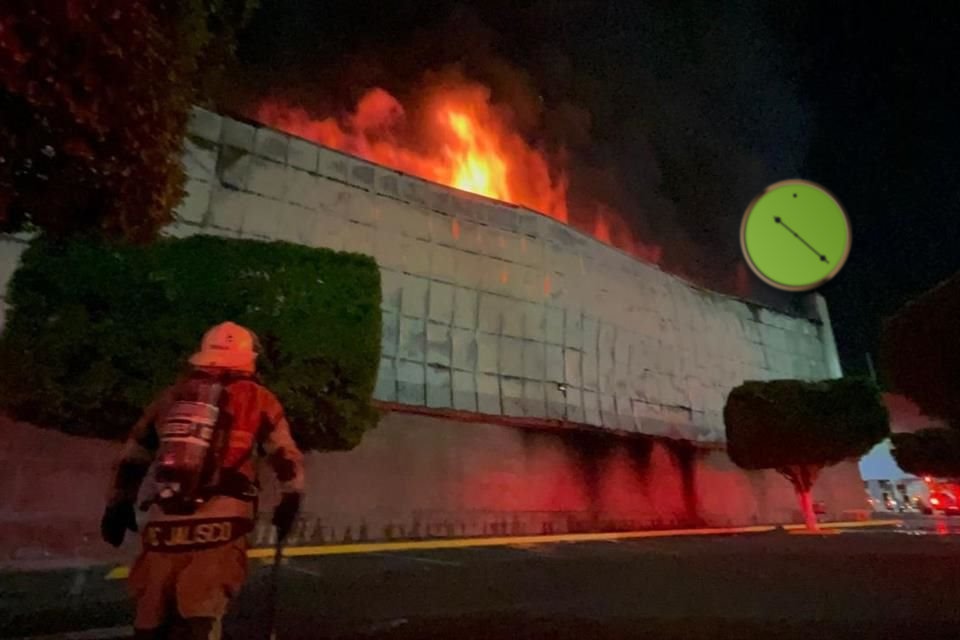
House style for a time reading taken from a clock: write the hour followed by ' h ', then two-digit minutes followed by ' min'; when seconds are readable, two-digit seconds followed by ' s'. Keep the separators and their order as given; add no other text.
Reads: 10 h 22 min
